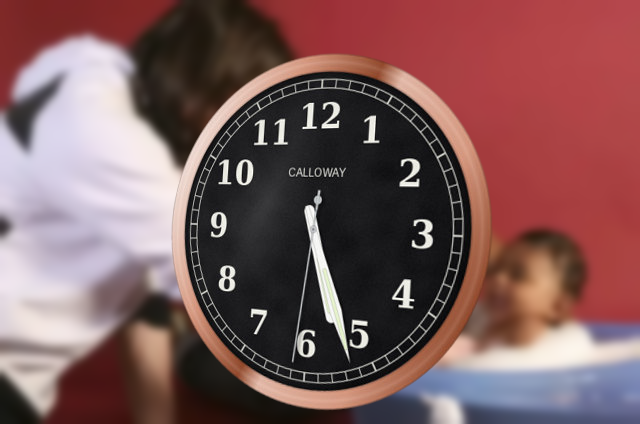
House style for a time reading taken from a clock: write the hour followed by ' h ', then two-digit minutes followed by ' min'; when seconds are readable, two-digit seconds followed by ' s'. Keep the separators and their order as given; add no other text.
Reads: 5 h 26 min 31 s
